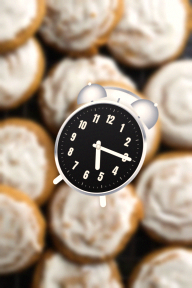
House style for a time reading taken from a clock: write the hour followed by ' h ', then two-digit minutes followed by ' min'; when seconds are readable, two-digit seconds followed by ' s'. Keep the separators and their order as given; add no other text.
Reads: 5 h 15 min
